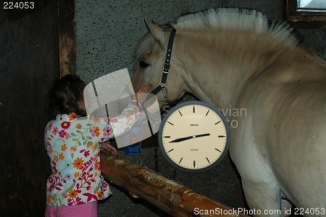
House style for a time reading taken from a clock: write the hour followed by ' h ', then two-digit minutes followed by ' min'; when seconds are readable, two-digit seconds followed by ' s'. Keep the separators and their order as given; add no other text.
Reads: 2 h 43 min
